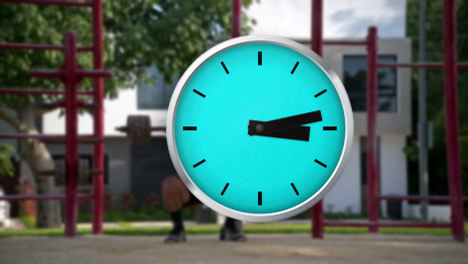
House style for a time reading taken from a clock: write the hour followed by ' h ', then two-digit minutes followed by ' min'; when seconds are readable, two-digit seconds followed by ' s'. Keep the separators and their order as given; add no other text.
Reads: 3 h 13 min
